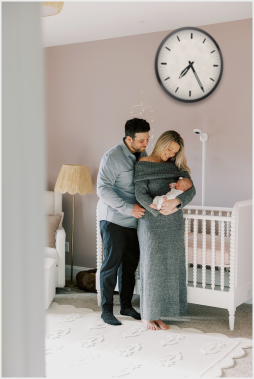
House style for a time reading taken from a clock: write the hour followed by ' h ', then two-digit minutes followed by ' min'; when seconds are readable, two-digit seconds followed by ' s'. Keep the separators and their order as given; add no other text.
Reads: 7 h 25 min
